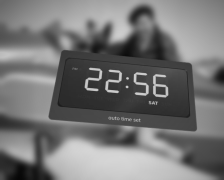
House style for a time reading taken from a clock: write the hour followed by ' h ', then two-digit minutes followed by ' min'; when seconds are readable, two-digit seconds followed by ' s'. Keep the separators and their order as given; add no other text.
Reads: 22 h 56 min
